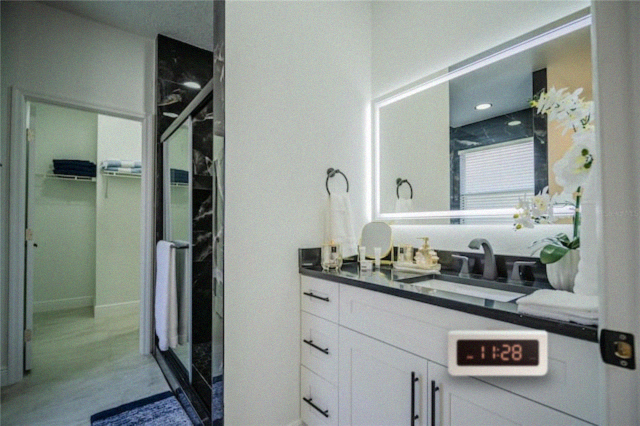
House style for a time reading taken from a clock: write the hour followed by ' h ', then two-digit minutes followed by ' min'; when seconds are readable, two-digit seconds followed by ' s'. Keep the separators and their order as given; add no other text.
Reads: 11 h 28 min
